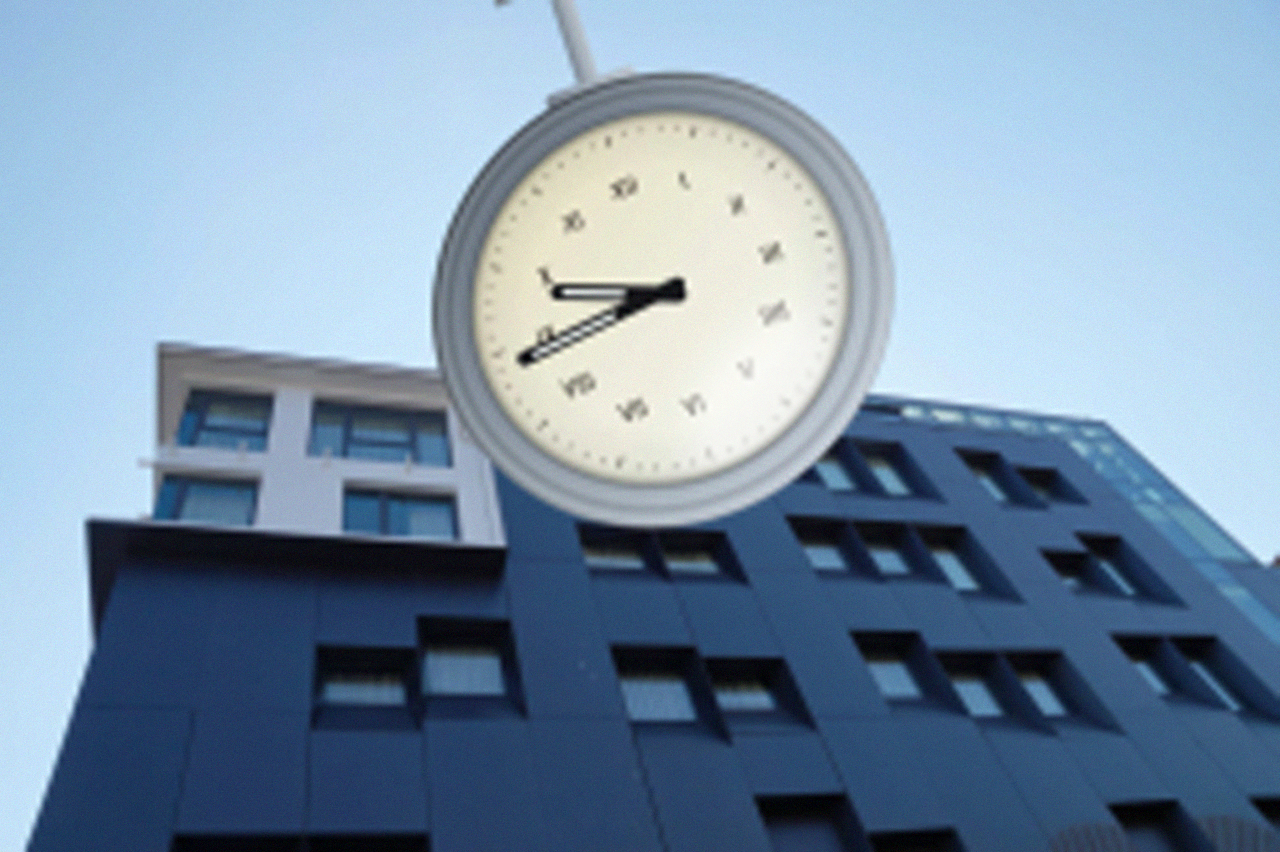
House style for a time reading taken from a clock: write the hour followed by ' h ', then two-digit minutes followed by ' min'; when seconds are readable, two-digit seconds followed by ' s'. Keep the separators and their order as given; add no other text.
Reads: 9 h 44 min
